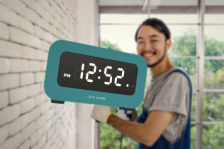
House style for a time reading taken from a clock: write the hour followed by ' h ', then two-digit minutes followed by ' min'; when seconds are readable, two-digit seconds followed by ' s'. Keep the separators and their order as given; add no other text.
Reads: 12 h 52 min
